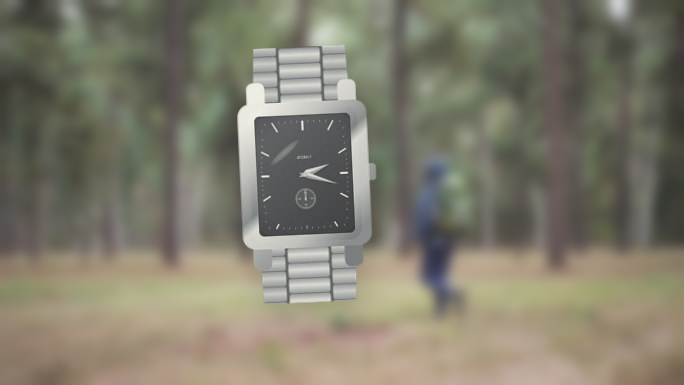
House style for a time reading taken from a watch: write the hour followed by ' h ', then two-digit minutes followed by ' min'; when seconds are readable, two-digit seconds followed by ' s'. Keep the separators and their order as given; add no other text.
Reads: 2 h 18 min
